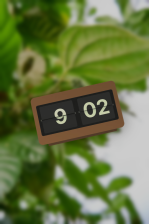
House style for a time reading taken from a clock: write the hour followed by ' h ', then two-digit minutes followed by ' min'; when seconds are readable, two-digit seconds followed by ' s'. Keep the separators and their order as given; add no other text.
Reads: 9 h 02 min
